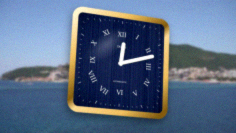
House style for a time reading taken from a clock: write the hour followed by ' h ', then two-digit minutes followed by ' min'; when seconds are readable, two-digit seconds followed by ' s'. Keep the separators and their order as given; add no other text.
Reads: 12 h 12 min
